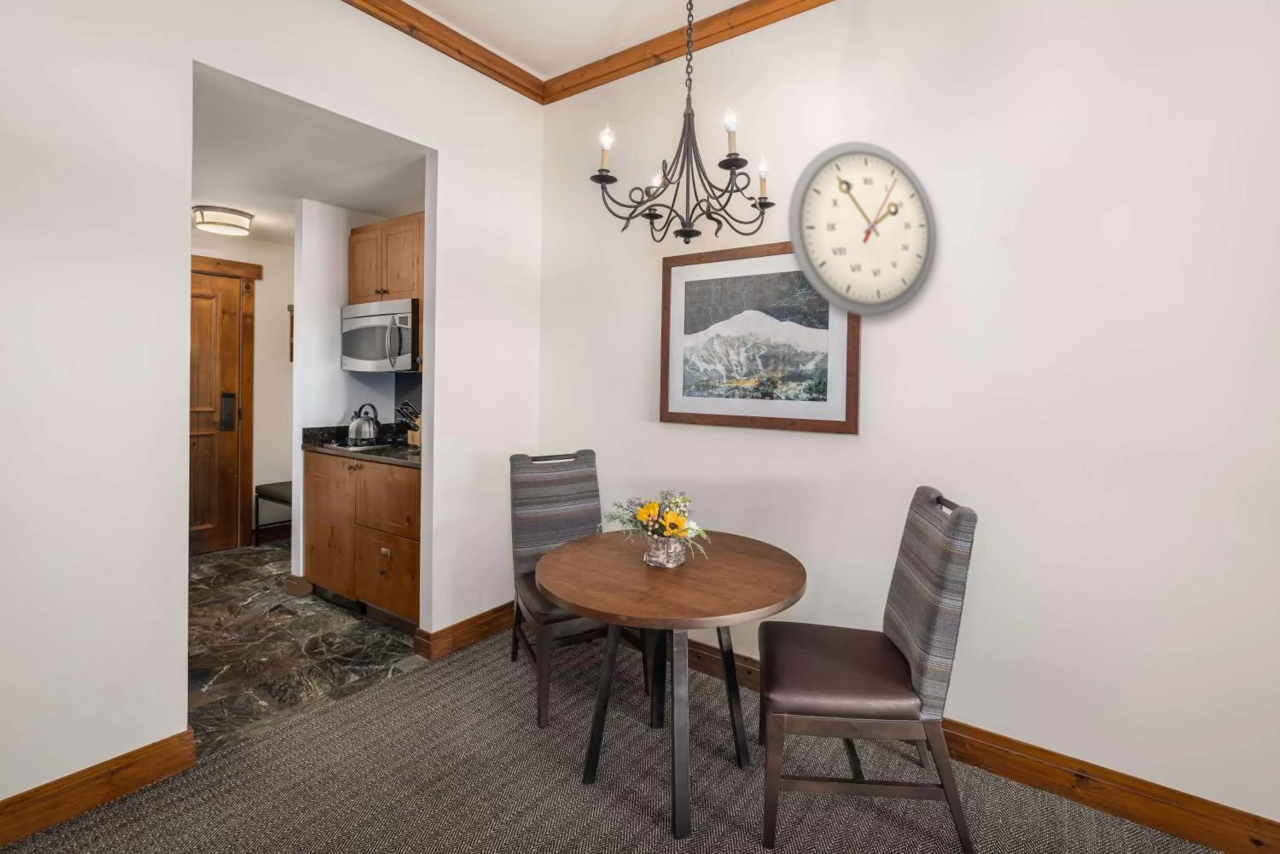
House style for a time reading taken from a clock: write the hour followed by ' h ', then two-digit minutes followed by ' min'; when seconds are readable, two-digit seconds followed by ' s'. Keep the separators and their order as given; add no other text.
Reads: 1 h 54 min 06 s
